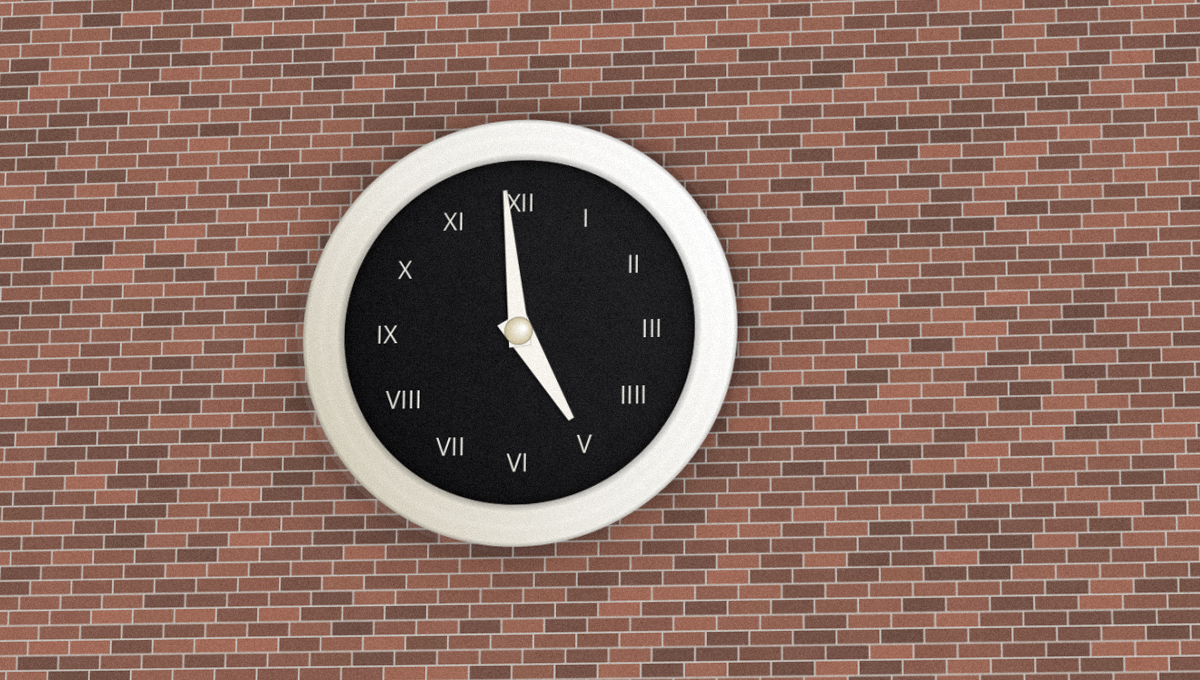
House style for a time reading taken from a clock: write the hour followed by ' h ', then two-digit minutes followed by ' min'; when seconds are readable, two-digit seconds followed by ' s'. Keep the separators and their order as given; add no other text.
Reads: 4 h 59 min
